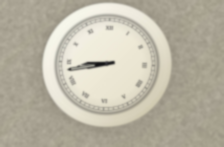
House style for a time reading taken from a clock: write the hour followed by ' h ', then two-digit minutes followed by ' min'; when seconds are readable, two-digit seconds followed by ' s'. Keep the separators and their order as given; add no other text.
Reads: 8 h 43 min
